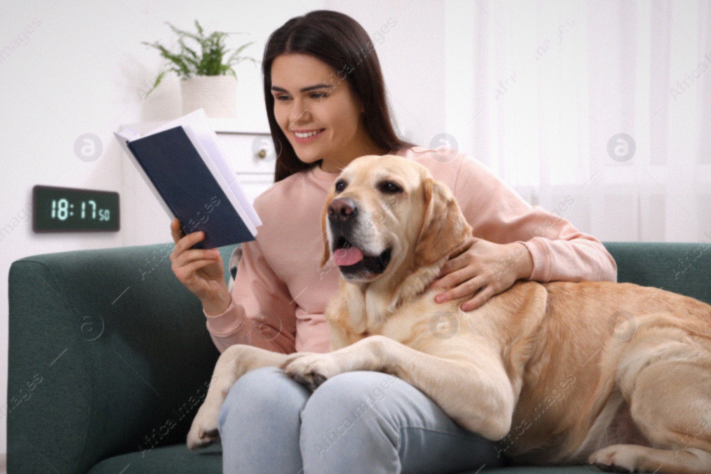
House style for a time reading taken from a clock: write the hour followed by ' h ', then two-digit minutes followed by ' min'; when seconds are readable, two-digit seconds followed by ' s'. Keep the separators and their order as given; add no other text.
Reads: 18 h 17 min
